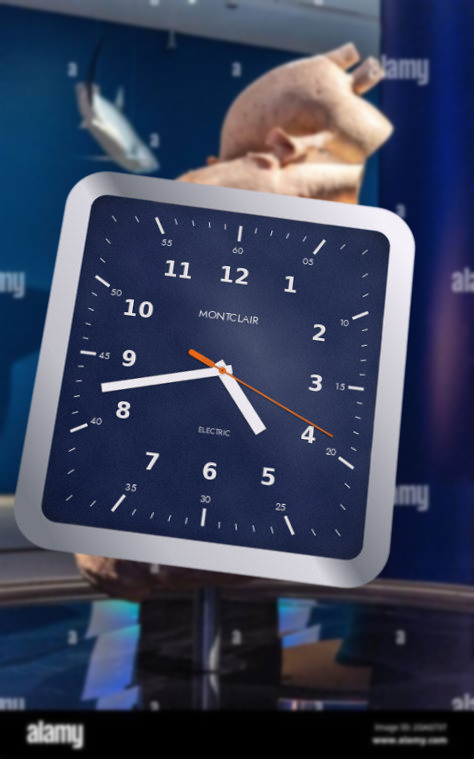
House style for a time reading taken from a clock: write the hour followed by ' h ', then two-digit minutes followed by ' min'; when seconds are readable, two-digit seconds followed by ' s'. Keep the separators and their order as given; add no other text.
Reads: 4 h 42 min 19 s
